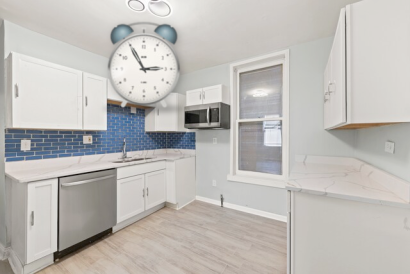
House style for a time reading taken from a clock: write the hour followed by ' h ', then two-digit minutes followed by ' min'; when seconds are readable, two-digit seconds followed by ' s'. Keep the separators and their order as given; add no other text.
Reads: 2 h 55 min
